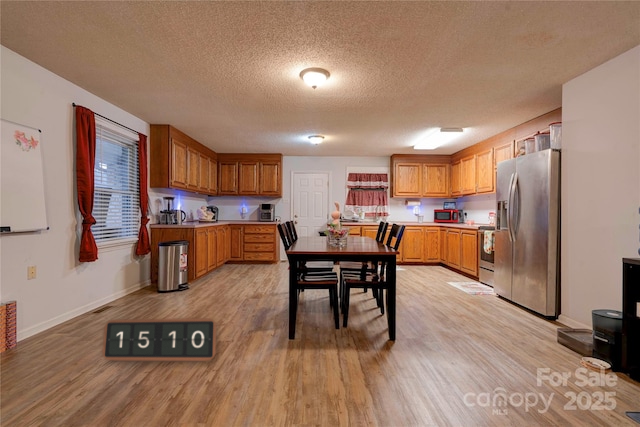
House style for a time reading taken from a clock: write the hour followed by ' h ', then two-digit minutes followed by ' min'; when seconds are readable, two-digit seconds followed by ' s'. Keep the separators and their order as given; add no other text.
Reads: 15 h 10 min
